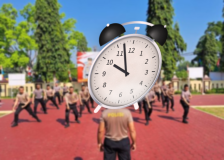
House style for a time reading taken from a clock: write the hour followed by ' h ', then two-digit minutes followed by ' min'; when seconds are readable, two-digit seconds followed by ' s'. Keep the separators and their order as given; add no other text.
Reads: 9 h 57 min
